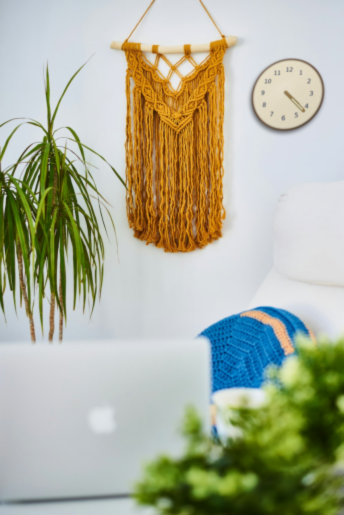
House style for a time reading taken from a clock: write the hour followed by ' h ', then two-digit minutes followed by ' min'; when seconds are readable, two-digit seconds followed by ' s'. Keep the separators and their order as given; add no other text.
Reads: 4 h 22 min
